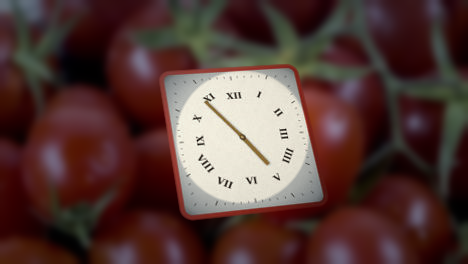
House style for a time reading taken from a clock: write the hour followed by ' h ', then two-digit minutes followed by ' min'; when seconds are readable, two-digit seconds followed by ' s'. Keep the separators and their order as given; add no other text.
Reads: 4 h 54 min
